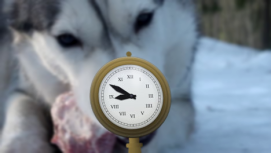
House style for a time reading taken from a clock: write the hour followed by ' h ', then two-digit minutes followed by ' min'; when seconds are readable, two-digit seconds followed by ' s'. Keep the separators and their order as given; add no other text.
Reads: 8 h 50 min
